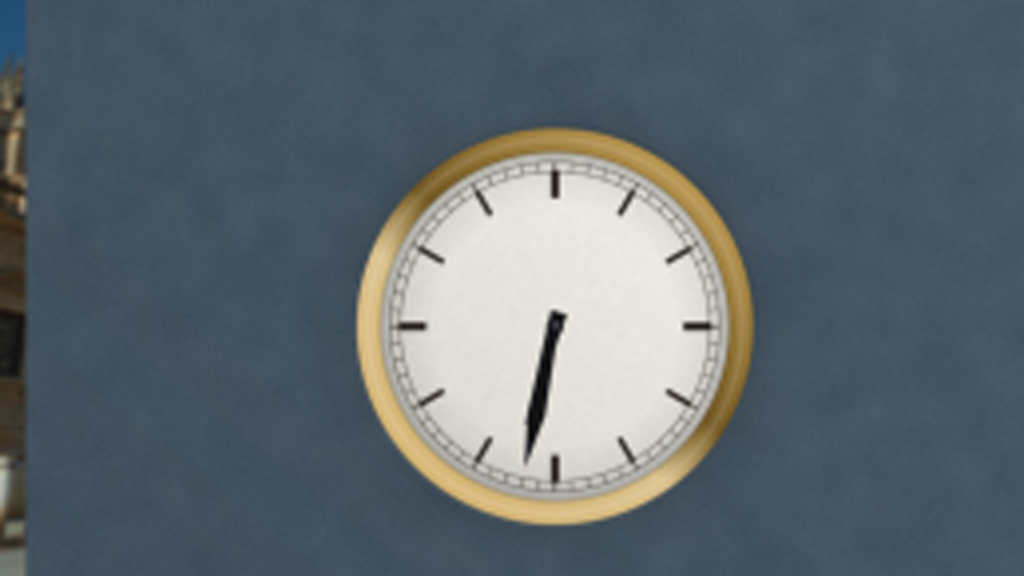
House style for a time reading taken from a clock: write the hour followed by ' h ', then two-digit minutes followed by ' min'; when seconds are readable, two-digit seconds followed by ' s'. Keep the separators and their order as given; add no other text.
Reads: 6 h 32 min
